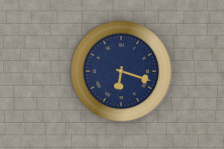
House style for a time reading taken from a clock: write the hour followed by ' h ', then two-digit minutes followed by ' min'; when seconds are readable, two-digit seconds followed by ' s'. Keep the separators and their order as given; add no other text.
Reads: 6 h 18 min
